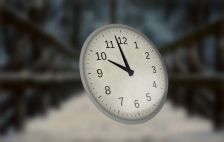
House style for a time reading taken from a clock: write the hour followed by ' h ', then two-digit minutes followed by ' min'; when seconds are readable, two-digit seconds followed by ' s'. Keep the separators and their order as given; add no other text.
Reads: 9 h 58 min
